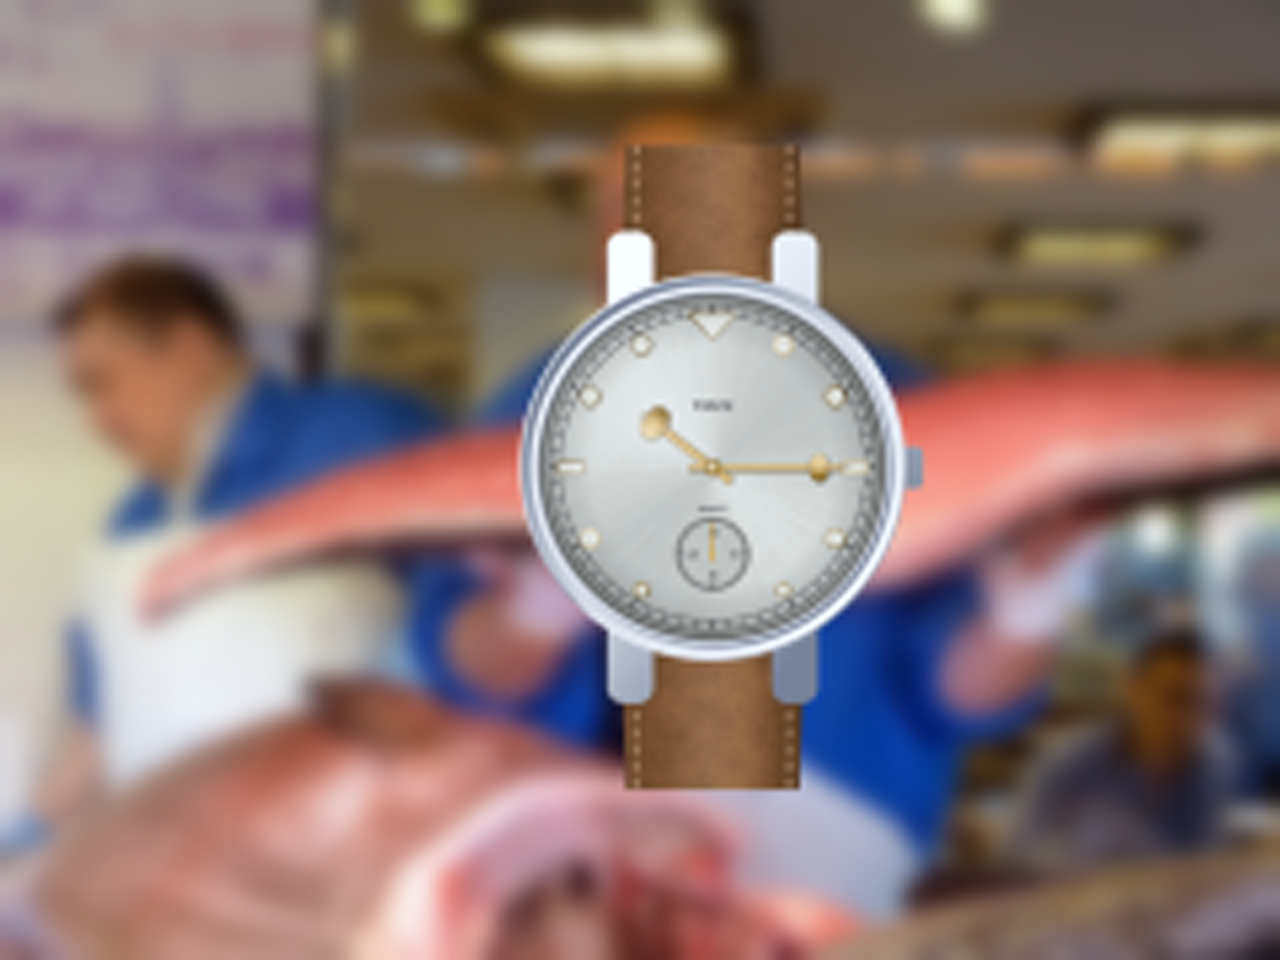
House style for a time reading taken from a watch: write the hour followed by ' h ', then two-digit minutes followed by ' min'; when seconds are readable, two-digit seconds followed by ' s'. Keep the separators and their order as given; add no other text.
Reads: 10 h 15 min
